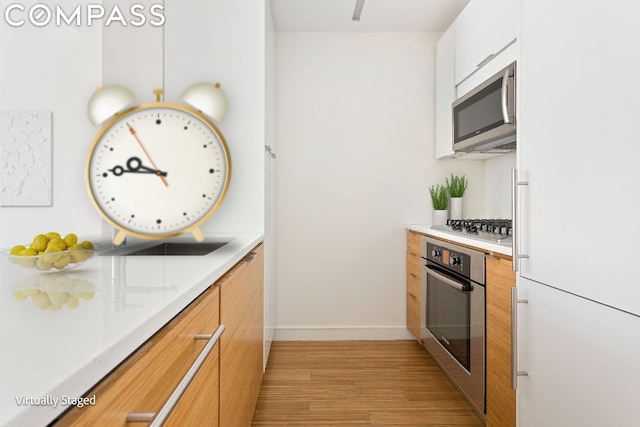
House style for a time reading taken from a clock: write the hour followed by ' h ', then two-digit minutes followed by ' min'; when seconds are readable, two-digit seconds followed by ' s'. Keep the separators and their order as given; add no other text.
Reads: 9 h 45 min 55 s
